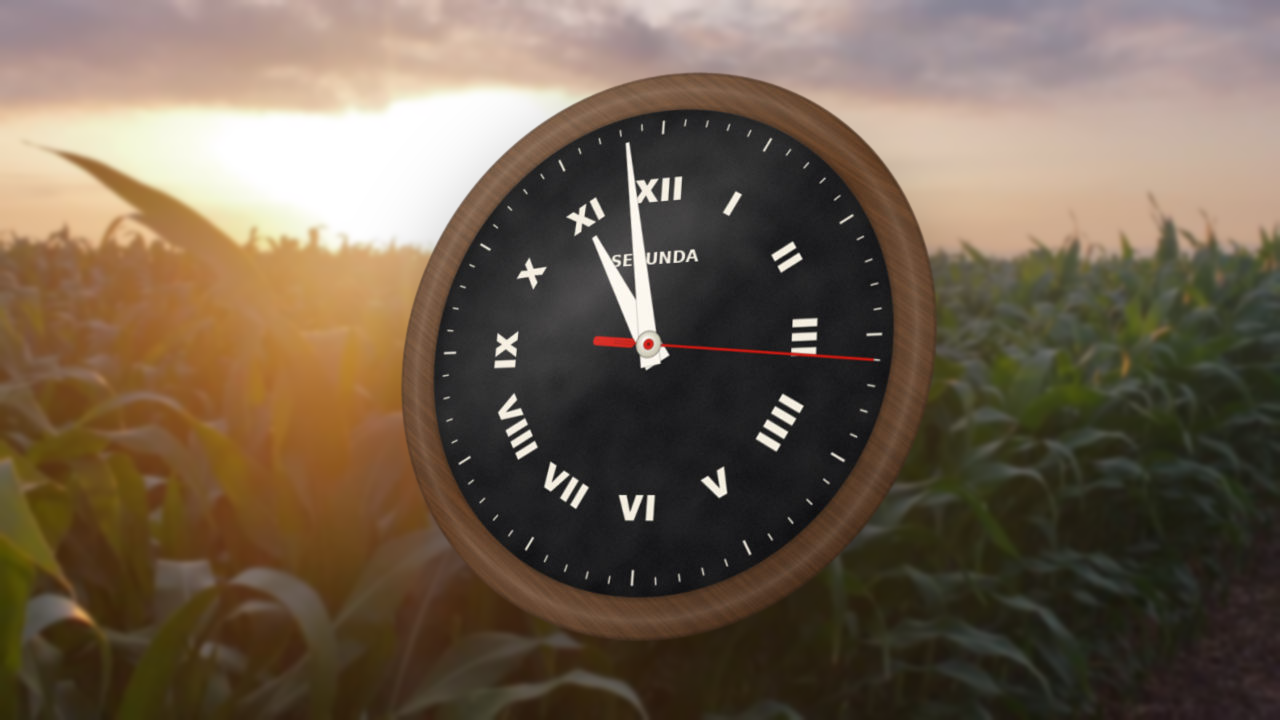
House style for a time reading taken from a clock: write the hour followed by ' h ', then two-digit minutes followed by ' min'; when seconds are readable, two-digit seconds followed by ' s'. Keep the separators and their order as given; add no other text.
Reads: 10 h 58 min 16 s
